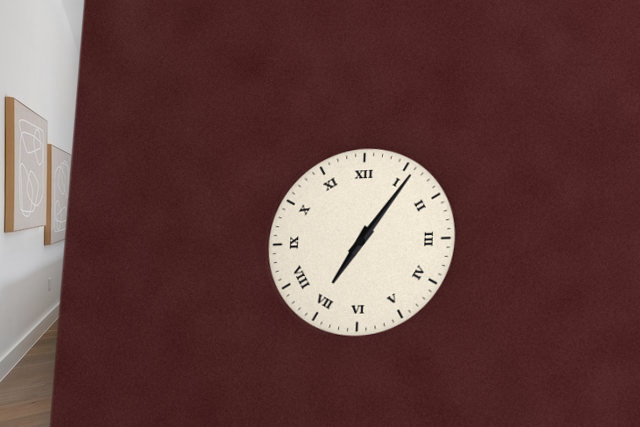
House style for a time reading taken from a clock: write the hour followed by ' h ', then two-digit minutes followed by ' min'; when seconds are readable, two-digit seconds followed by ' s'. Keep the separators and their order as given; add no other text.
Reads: 7 h 06 min
